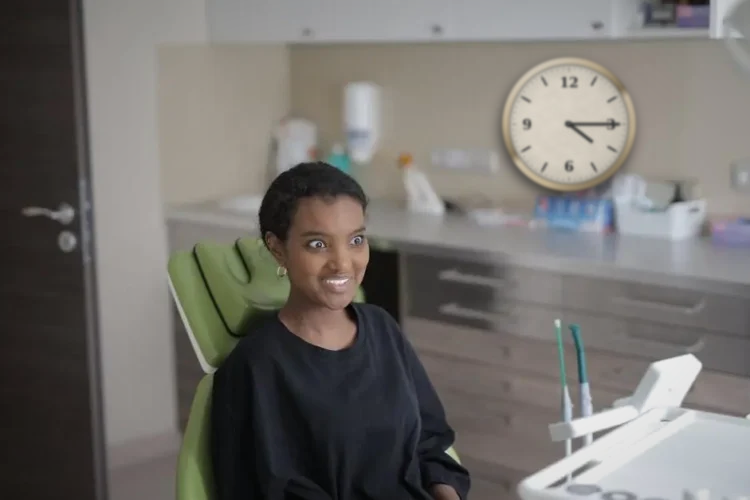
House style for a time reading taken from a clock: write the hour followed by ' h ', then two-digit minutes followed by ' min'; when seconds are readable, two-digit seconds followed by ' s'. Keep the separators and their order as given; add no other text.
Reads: 4 h 15 min
